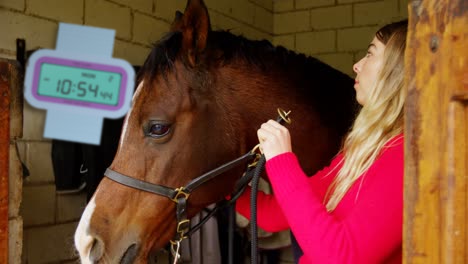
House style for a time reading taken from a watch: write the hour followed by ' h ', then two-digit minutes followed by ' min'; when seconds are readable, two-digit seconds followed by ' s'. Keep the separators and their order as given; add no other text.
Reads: 10 h 54 min
